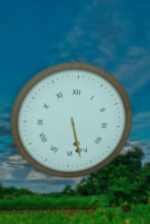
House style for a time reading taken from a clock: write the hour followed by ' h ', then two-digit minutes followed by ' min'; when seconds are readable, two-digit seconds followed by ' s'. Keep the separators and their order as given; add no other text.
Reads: 5 h 27 min
